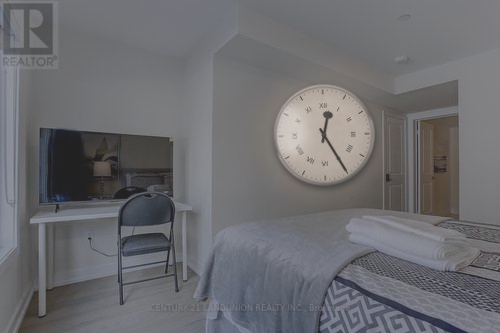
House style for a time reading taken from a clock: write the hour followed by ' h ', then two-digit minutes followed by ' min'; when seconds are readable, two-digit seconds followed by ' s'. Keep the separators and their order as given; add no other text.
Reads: 12 h 25 min
